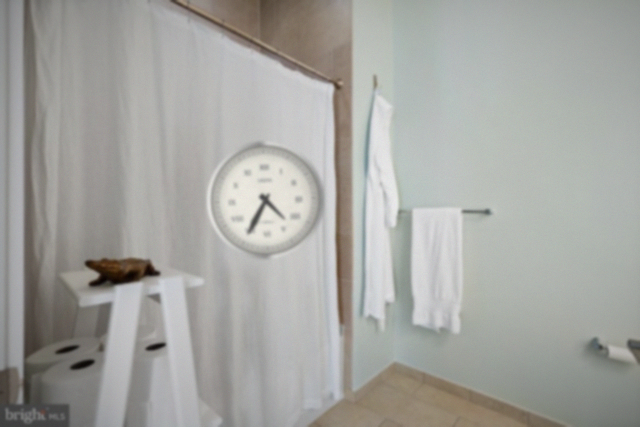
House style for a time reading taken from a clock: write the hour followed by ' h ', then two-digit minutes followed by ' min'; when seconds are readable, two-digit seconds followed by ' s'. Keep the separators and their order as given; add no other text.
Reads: 4 h 35 min
